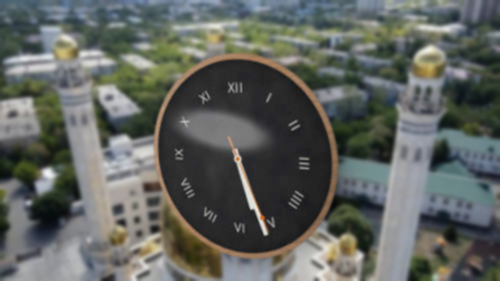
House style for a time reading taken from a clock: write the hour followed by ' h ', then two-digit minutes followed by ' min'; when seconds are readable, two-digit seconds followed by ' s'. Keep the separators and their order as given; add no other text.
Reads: 5 h 26 min 26 s
